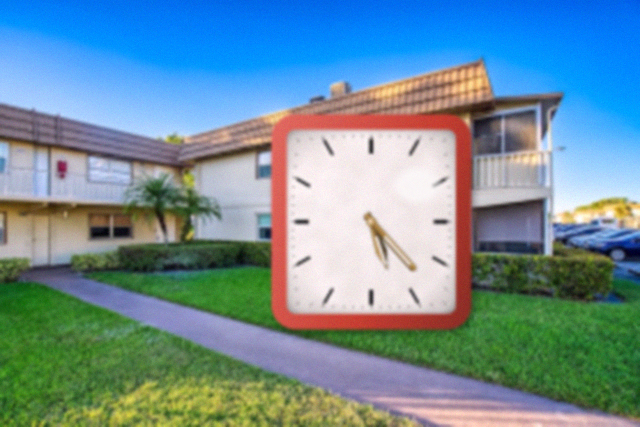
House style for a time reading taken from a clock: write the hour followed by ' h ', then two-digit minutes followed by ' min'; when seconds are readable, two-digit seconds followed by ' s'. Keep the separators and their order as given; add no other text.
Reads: 5 h 23 min
